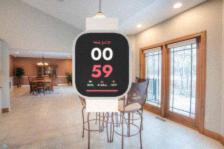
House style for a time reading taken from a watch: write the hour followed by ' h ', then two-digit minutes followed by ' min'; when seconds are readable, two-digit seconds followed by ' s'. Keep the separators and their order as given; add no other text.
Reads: 0 h 59 min
